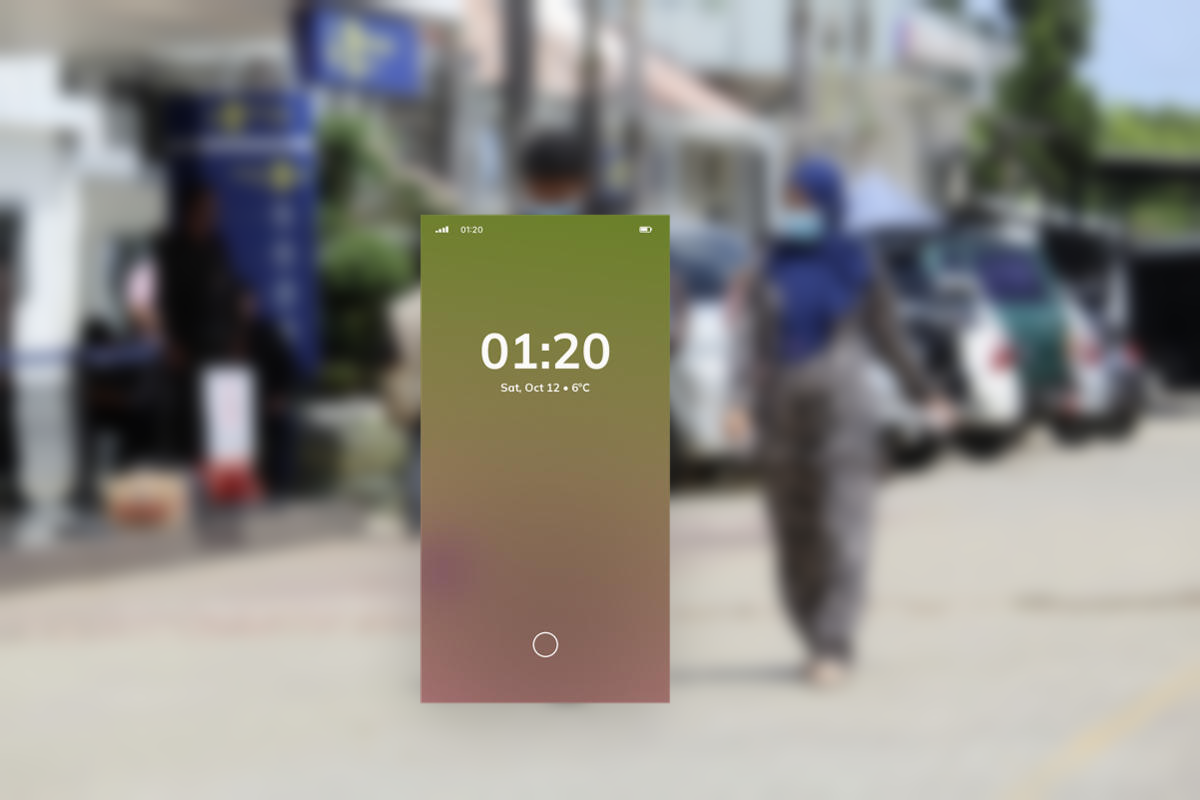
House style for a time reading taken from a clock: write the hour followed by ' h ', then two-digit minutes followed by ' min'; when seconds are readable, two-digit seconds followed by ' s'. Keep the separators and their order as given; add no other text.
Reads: 1 h 20 min
